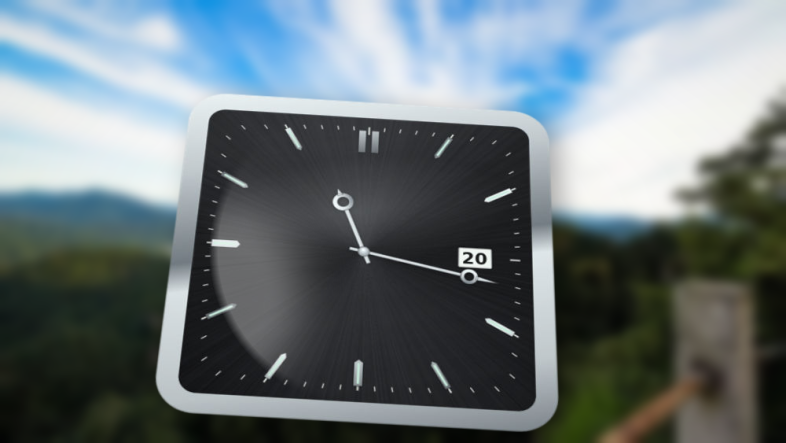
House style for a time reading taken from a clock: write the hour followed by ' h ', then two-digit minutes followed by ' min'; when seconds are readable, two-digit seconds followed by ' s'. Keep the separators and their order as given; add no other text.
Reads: 11 h 17 min
